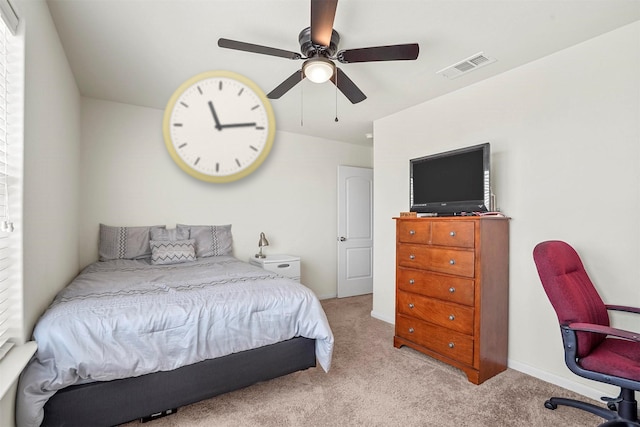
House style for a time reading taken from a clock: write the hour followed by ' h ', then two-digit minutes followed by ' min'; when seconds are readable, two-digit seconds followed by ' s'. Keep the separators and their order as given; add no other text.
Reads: 11 h 14 min
